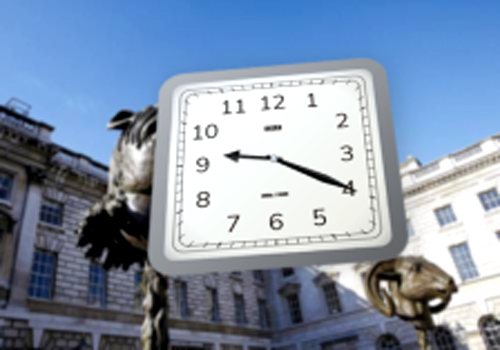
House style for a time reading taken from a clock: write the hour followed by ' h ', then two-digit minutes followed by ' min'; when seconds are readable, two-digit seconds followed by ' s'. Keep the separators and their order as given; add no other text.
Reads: 9 h 20 min
